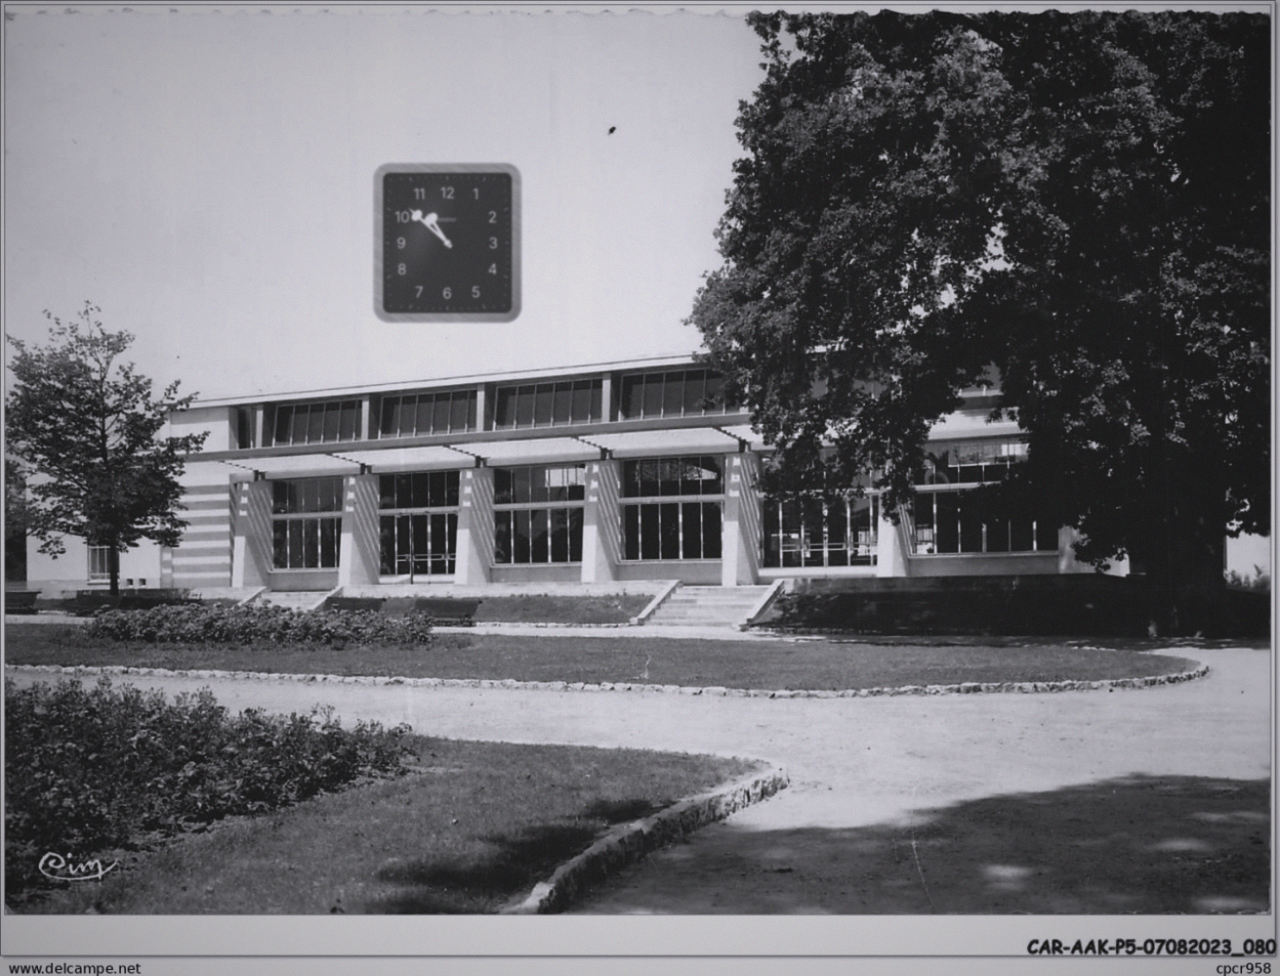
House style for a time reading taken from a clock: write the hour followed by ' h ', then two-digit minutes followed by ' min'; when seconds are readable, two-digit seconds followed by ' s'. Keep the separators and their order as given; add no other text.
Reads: 10 h 52 min
